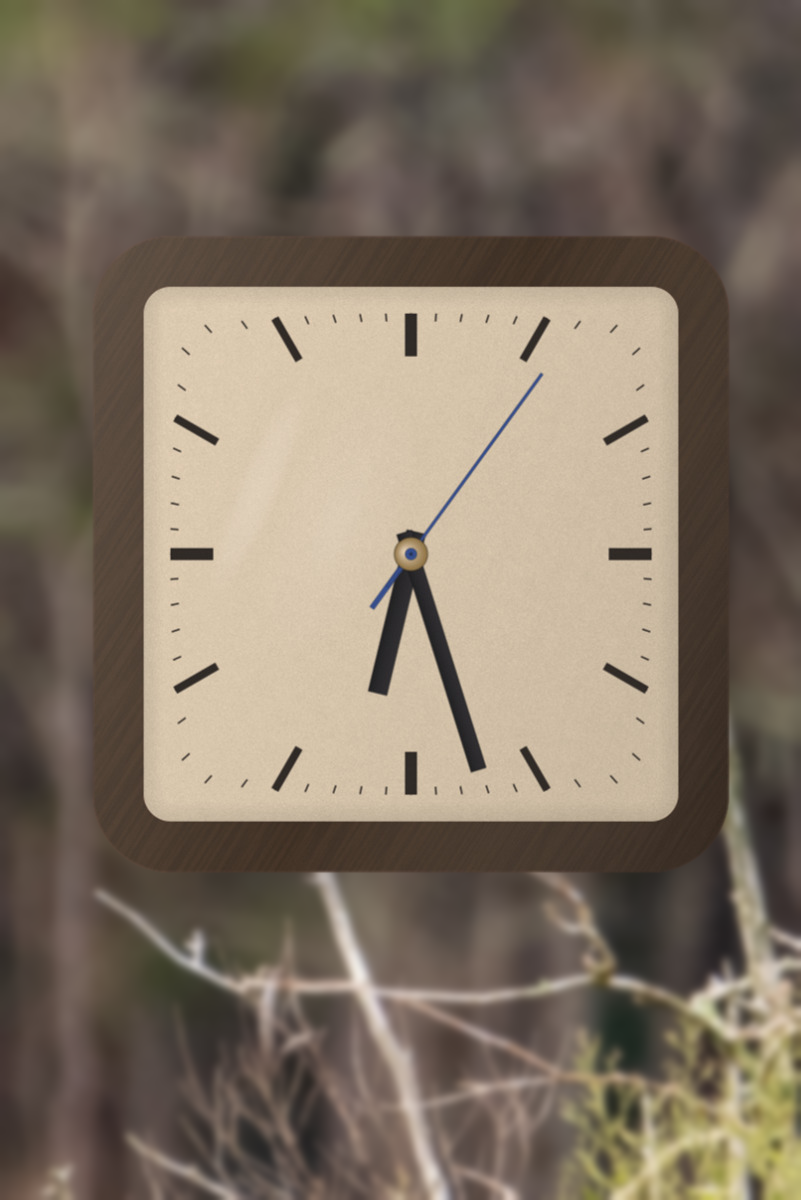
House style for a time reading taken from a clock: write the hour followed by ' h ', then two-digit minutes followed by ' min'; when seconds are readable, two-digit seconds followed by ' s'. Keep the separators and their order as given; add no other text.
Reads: 6 h 27 min 06 s
